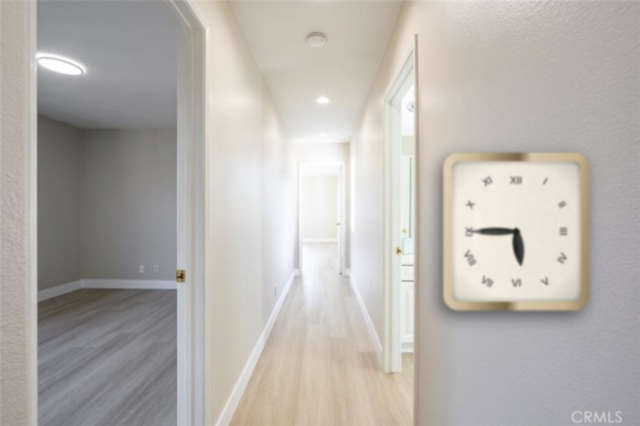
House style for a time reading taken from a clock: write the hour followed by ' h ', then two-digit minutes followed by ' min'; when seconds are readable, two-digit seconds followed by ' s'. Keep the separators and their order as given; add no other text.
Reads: 5 h 45 min
